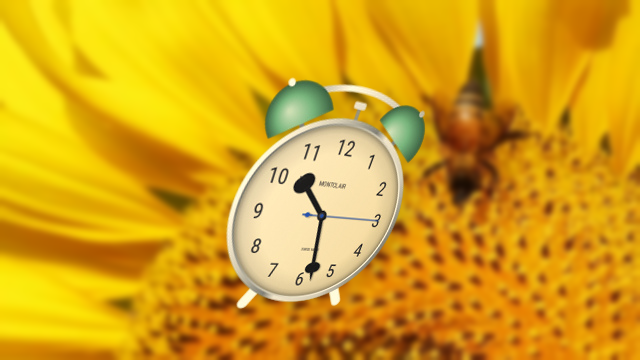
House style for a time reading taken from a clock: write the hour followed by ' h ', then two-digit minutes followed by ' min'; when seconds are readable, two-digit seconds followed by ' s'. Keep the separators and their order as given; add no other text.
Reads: 10 h 28 min 15 s
